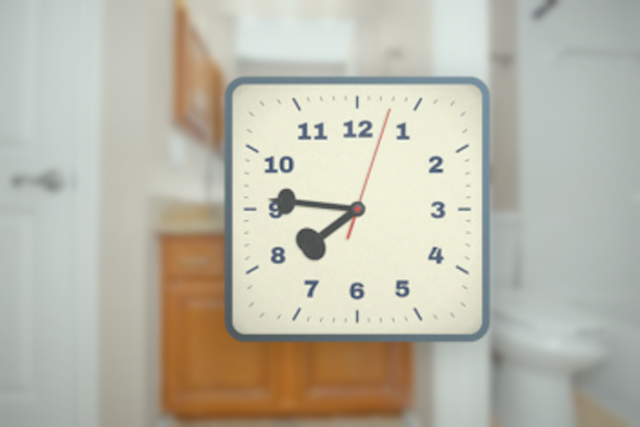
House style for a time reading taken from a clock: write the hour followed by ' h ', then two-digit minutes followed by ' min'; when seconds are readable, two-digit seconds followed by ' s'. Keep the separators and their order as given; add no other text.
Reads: 7 h 46 min 03 s
